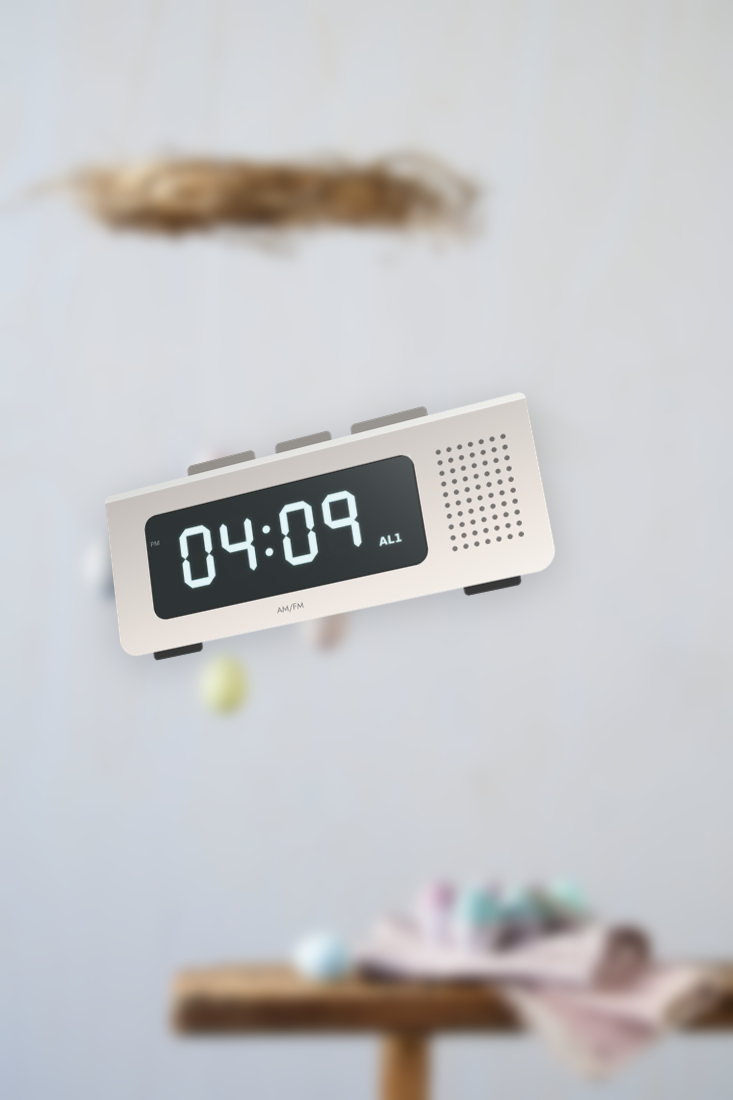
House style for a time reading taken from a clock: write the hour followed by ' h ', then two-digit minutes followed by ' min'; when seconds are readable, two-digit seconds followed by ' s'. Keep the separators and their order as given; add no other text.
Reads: 4 h 09 min
